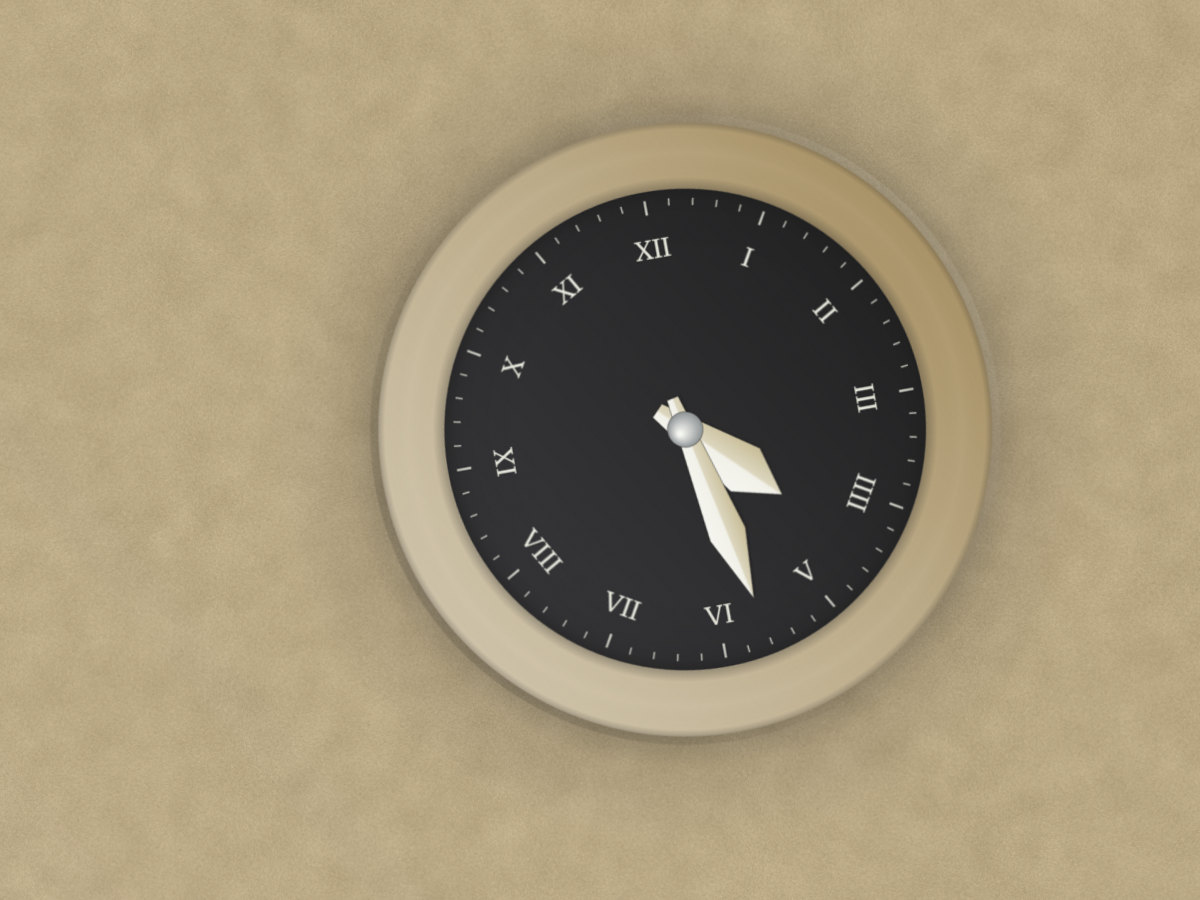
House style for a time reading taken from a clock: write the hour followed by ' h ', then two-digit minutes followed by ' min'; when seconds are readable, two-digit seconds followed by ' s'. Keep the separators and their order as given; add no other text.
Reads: 4 h 28 min
